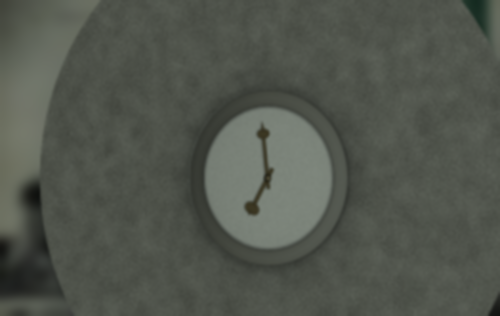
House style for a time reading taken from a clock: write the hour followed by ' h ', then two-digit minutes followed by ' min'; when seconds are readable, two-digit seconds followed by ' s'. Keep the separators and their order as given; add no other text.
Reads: 6 h 59 min
